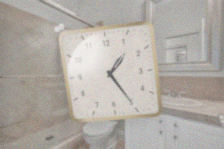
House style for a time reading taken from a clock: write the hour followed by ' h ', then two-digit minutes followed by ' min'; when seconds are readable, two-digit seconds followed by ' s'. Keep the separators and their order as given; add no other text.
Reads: 1 h 25 min
